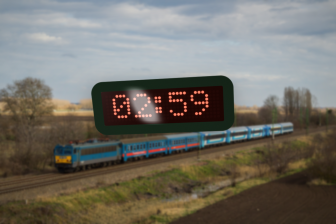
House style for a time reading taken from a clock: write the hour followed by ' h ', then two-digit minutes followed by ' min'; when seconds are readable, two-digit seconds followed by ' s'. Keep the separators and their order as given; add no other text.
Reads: 2 h 59 min
